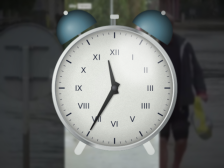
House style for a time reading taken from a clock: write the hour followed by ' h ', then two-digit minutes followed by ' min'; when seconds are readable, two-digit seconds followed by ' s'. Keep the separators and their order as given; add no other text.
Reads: 11 h 35 min
